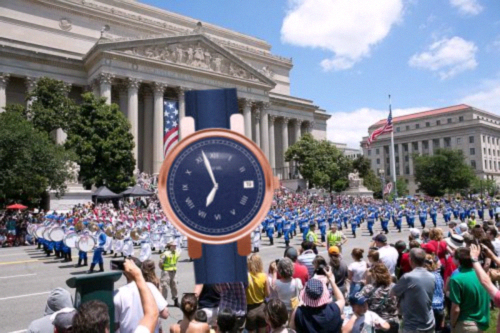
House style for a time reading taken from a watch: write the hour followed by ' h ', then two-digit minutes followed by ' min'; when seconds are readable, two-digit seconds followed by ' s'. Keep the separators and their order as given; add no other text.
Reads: 6 h 57 min
